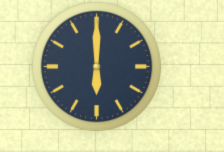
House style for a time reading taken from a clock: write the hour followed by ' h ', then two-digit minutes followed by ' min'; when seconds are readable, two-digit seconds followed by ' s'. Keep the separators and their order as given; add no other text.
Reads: 6 h 00 min
